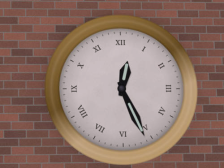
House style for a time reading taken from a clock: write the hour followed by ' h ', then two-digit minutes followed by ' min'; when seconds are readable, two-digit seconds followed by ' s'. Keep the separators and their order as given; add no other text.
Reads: 12 h 26 min
